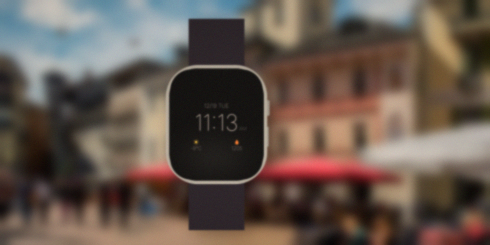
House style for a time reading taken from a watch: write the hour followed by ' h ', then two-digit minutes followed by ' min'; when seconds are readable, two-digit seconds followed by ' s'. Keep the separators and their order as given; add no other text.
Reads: 11 h 13 min
